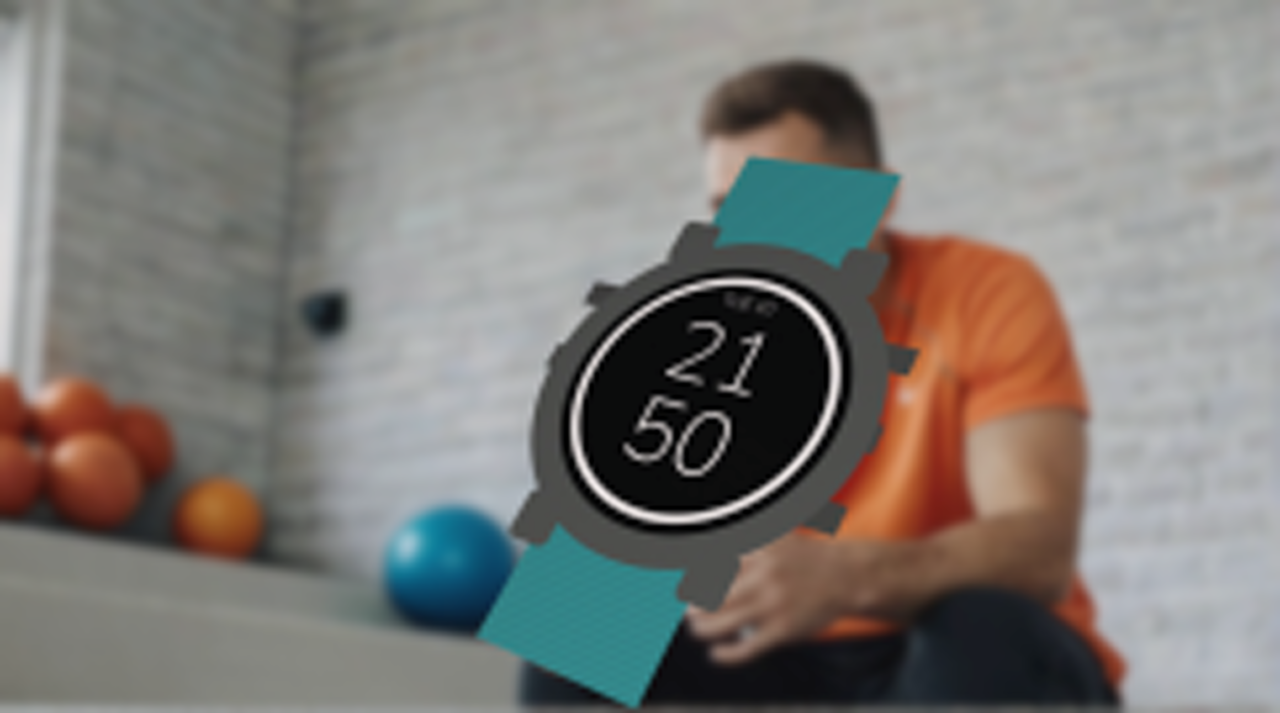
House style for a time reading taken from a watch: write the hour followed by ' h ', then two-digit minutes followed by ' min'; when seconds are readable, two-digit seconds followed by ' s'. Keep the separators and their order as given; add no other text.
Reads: 21 h 50 min
